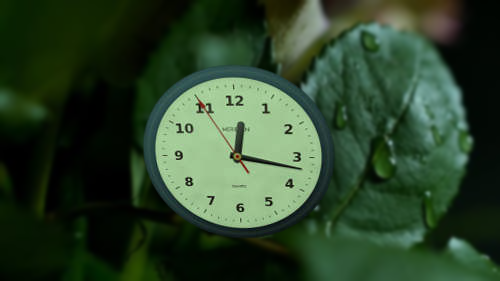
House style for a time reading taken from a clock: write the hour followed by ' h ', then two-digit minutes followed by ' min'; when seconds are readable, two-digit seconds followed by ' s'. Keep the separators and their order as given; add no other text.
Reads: 12 h 16 min 55 s
